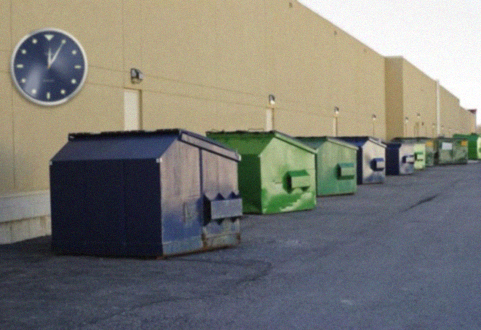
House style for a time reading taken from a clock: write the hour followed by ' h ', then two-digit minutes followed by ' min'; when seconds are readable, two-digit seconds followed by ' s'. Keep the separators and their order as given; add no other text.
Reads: 12 h 05 min
